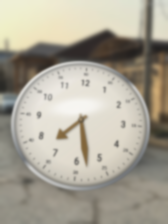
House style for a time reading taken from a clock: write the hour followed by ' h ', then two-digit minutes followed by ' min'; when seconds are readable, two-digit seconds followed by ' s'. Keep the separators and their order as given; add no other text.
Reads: 7 h 28 min
